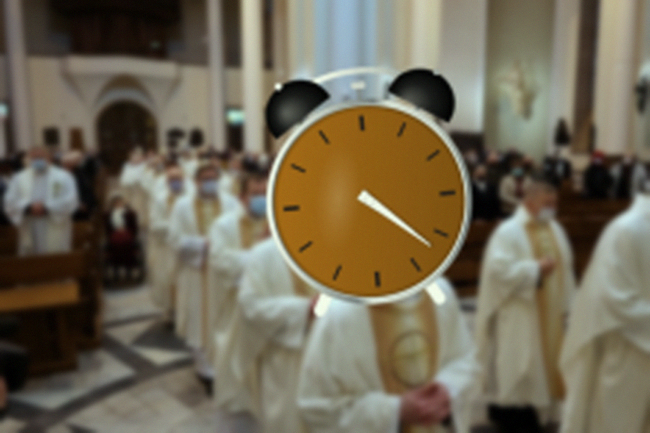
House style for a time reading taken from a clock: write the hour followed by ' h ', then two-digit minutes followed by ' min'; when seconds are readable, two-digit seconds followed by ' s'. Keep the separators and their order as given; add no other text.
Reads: 4 h 22 min
